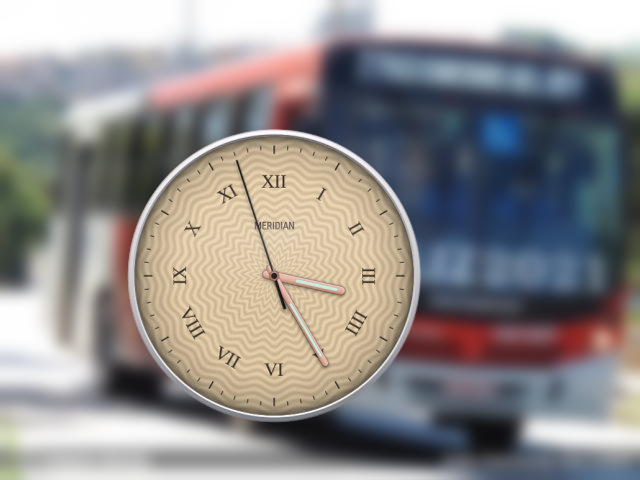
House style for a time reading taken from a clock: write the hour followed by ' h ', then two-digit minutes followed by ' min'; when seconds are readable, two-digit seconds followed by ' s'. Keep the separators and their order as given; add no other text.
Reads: 3 h 24 min 57 s
